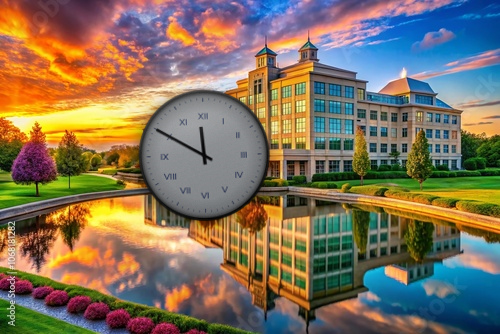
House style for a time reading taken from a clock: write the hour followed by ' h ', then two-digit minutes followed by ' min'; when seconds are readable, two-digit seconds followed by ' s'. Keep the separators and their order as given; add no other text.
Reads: 11 h 50 min
